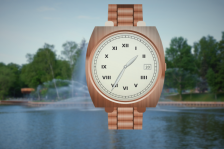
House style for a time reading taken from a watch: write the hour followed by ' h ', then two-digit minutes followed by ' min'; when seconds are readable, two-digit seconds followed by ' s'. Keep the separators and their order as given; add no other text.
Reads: 1 h 35 min
